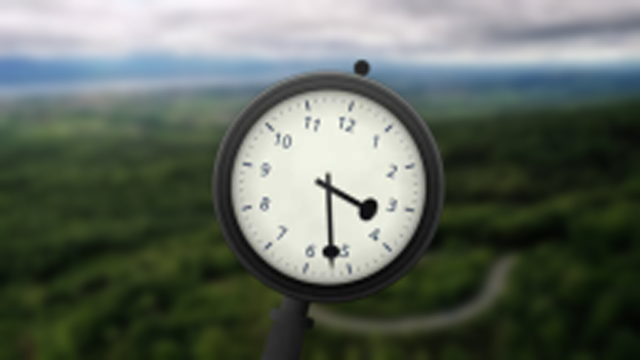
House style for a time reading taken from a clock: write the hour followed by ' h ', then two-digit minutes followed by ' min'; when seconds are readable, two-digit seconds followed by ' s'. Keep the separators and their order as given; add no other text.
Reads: 3 h 27 min
